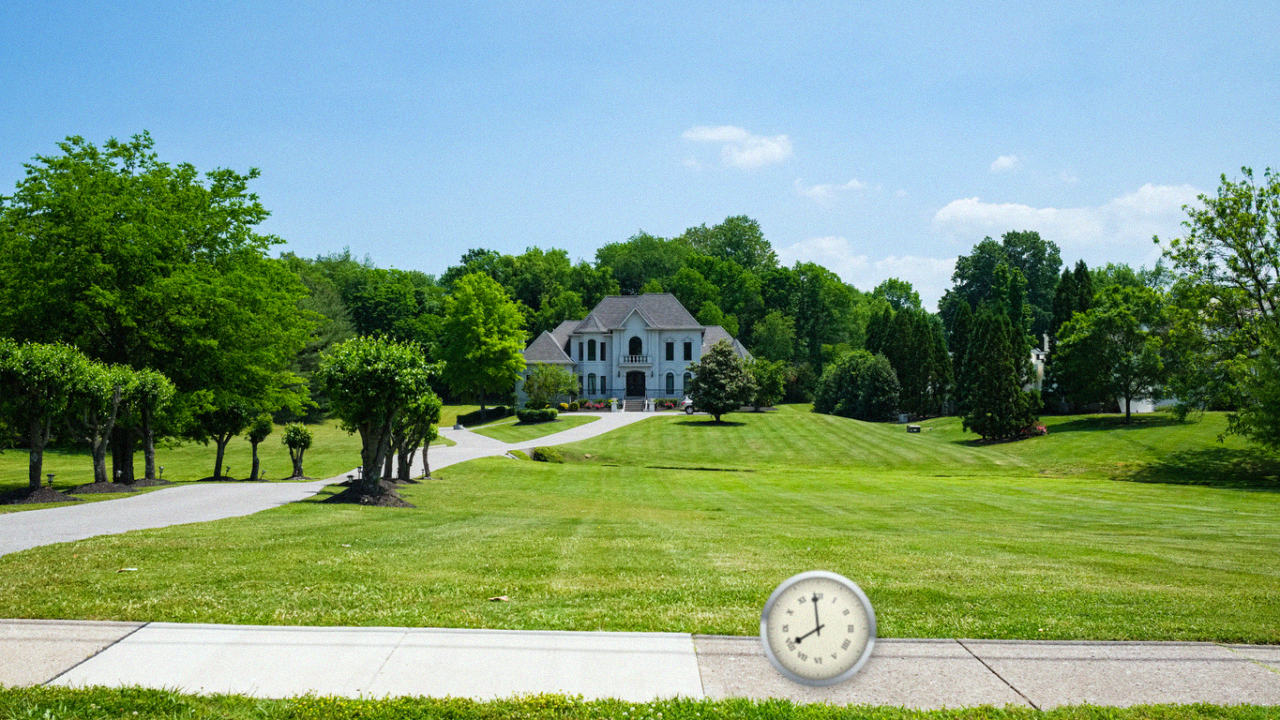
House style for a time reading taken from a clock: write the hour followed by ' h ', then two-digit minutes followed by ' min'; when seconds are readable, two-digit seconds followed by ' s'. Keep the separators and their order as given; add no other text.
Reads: 7 h 59 min
